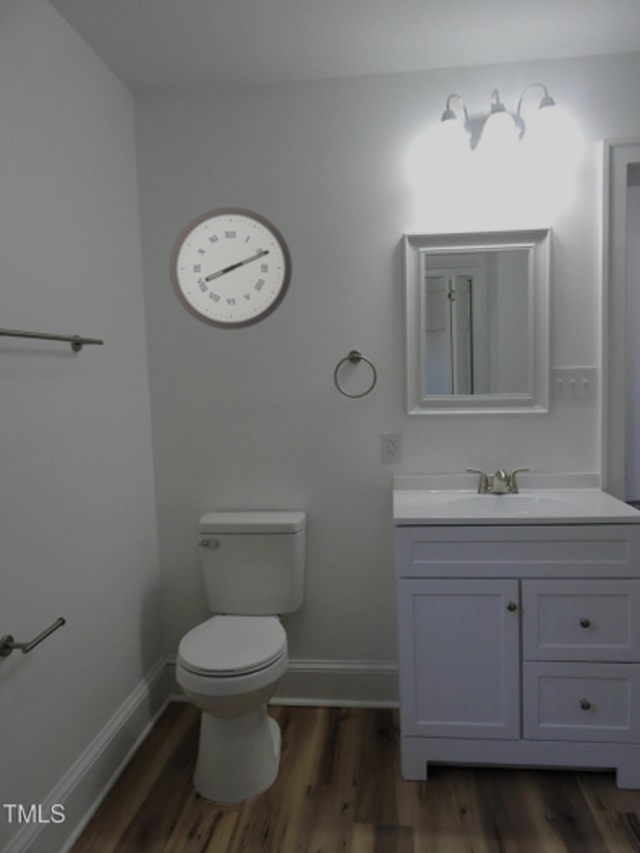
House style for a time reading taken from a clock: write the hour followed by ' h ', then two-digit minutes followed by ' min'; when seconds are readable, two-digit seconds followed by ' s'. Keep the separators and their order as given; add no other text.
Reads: 8 h 11 min
